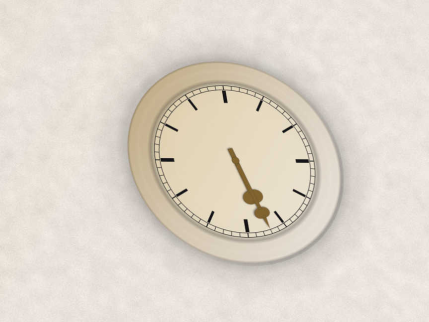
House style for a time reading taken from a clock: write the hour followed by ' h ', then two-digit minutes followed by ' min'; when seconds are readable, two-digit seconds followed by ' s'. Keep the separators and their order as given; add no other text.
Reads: 5 h 27 min
